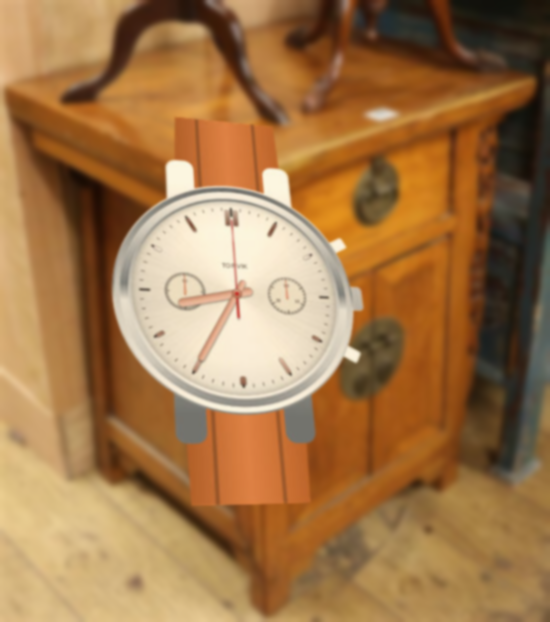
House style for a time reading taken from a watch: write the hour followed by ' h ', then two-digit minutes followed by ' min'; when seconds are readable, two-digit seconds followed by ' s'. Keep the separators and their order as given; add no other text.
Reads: 8 h 35 min
